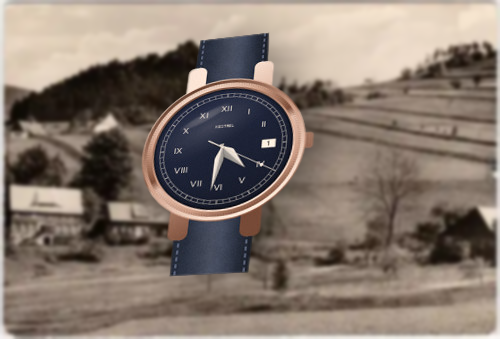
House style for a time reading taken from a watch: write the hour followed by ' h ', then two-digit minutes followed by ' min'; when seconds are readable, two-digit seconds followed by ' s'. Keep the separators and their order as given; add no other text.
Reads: 4 h 31 min 20 s
